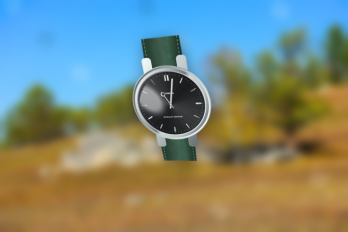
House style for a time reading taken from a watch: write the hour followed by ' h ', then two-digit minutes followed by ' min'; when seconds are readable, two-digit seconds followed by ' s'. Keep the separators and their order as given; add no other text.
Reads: 11 h 02 min
